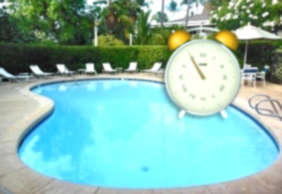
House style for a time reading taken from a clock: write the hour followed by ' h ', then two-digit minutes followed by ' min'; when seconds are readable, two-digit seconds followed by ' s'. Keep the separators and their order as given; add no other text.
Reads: 10 h 55 min
